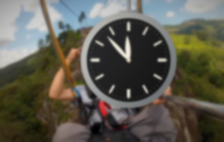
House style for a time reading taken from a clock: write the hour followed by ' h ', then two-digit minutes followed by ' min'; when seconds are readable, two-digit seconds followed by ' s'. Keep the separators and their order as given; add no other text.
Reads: 11 h 53 min
